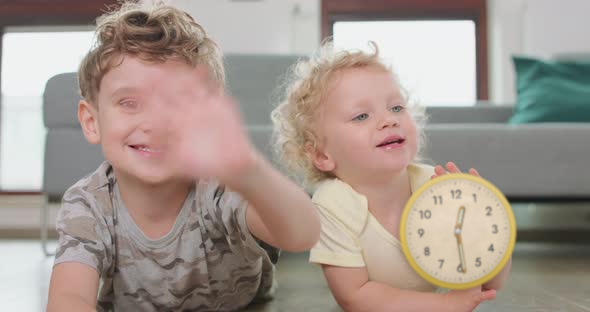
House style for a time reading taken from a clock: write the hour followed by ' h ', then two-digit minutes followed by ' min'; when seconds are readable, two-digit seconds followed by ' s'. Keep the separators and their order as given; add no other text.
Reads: 12 h 29 min
